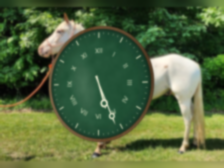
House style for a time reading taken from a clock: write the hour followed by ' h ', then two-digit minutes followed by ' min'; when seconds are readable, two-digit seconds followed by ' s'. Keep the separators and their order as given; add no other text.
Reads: 5 h 26 min
